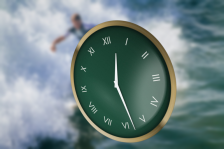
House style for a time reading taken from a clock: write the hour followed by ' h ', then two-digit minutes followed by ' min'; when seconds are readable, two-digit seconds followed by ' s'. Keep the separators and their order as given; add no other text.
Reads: 12 h 28 min
